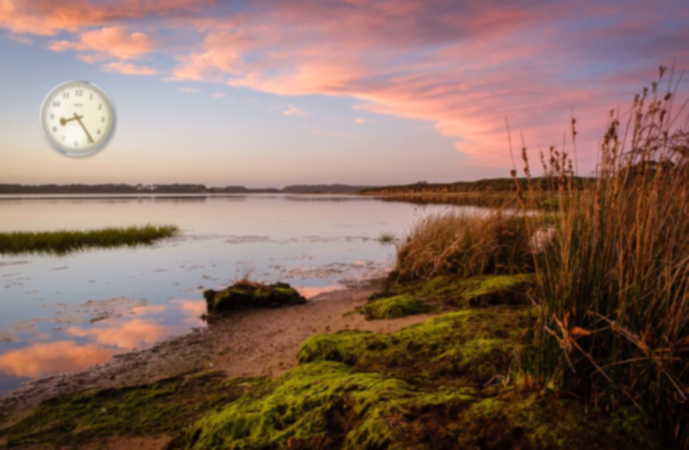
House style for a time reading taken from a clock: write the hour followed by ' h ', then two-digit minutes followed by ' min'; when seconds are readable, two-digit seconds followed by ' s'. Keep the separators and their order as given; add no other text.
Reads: 8 h 24 min
